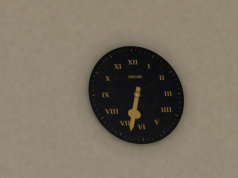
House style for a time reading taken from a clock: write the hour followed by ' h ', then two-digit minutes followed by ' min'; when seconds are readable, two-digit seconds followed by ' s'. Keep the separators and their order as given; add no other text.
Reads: 6 h 33 min
